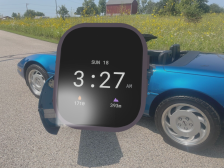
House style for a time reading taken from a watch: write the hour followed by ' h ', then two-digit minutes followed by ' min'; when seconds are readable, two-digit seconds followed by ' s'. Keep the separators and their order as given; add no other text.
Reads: 3 h 27 min
